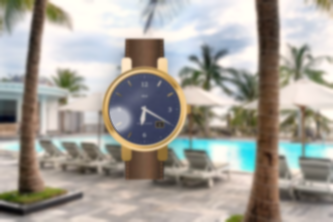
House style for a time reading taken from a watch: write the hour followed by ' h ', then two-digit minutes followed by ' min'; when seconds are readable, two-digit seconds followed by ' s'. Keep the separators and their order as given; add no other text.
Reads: 6 h 20 min
